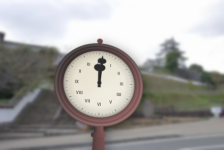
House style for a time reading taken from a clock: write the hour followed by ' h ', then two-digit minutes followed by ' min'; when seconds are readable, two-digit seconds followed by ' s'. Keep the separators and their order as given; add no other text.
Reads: 12 h 01 min
